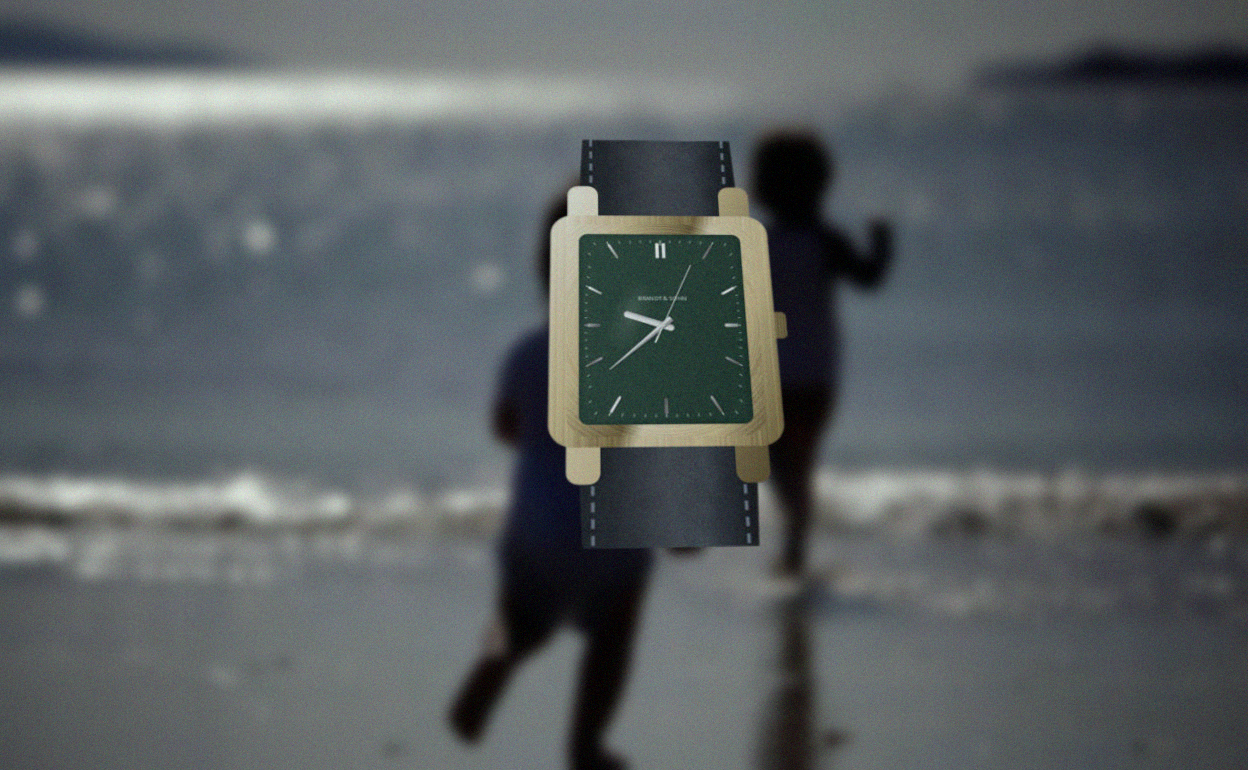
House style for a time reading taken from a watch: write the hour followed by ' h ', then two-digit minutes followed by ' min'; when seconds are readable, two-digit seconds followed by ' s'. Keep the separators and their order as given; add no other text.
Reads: 9 h 38 min 04 s
